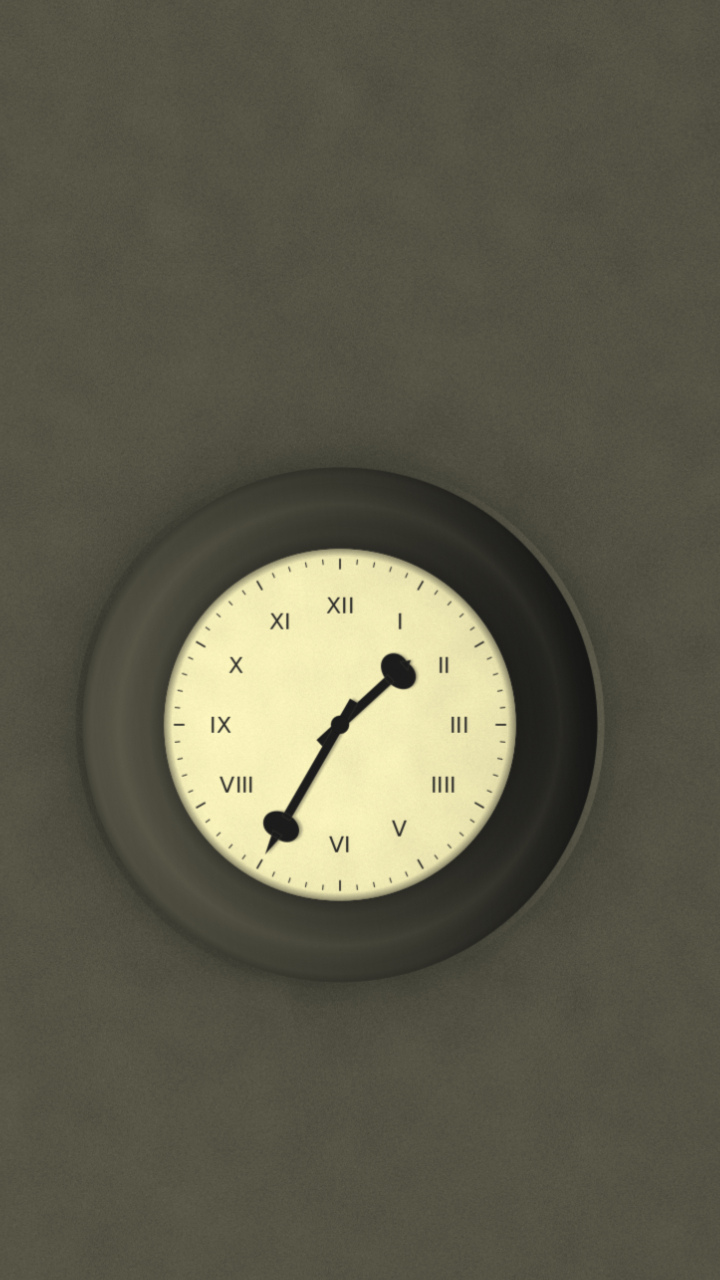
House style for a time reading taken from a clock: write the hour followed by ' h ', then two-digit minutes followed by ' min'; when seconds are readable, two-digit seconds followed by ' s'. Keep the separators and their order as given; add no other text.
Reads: 1 h 35 min
